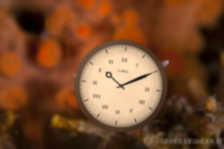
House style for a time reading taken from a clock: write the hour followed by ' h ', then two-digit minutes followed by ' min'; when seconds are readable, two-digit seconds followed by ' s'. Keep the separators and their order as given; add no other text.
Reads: 10 h 10 min
